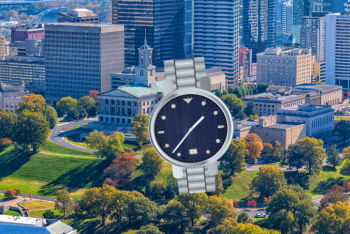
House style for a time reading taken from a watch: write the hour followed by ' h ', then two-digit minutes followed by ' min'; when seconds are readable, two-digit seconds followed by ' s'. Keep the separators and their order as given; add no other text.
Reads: 1 h 37 min
